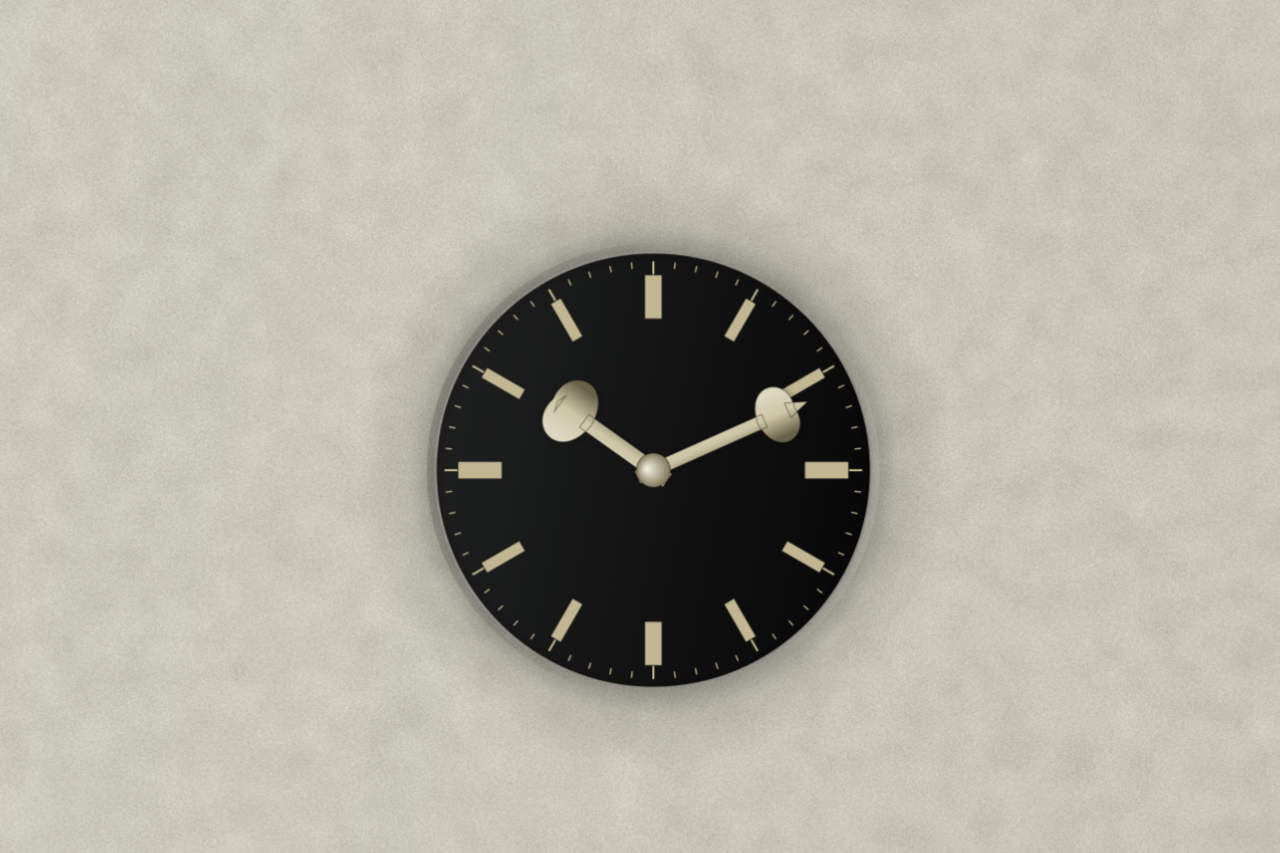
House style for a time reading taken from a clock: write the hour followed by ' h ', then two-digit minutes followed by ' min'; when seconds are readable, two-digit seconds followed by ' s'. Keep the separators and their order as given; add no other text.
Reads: 10 h 11 min
